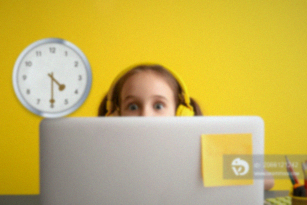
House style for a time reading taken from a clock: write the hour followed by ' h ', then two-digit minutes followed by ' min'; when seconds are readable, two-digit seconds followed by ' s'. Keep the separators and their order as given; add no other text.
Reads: 4 h 30 min
